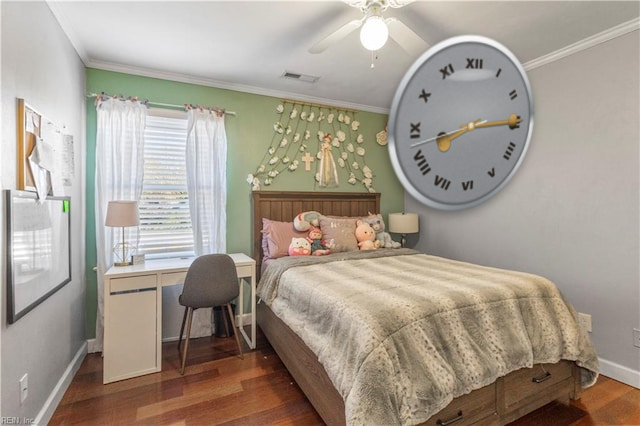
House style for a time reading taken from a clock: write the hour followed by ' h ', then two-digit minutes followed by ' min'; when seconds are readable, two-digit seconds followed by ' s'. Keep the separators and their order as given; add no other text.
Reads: 8 h 14 min 43 s
